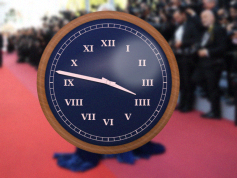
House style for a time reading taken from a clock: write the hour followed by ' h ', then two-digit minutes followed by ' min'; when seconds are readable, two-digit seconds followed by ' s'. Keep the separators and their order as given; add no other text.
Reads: 3 h 47 min
